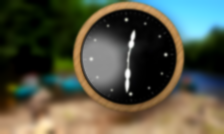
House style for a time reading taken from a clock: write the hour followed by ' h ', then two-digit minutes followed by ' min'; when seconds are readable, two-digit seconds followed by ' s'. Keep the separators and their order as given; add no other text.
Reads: 12 h 31 min
